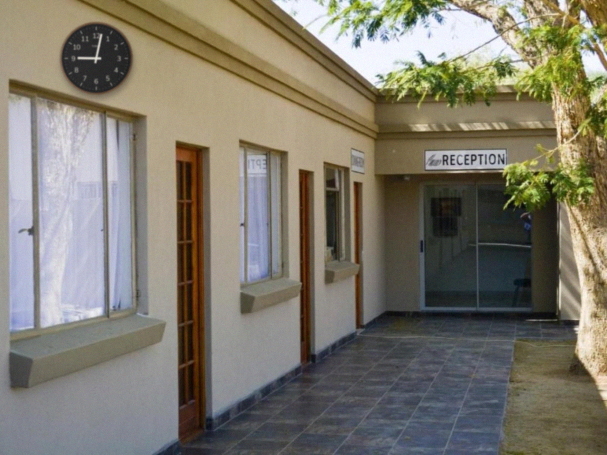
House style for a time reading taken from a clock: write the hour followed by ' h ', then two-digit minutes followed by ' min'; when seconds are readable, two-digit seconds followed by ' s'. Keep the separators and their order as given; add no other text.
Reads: 9 h 02 min
